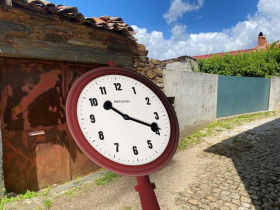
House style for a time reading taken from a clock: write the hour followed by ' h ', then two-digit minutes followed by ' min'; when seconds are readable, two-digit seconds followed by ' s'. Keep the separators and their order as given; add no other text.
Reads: 10 h 19 min
